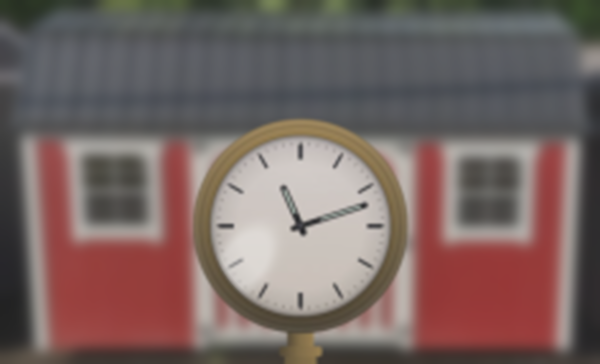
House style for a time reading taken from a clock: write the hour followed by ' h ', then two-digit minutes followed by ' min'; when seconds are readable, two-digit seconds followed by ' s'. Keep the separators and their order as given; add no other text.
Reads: 11 h 12 min
